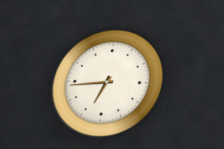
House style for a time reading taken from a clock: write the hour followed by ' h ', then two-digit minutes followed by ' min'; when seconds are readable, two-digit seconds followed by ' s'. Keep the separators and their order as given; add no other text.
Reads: 6 h 44 min
